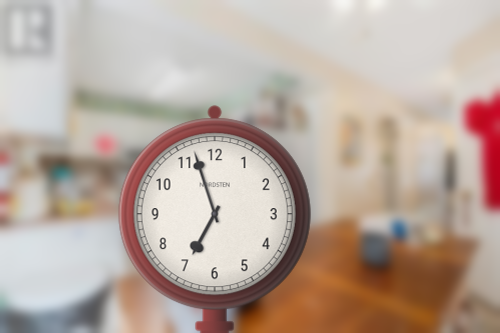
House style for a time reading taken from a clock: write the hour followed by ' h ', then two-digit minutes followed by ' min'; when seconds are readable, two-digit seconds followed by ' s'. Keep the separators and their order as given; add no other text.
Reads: 6 h 57 min
